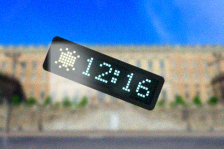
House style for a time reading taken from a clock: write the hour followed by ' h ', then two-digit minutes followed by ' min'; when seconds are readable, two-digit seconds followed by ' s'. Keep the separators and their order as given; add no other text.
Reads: 12 h 16 min
